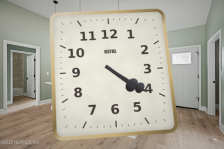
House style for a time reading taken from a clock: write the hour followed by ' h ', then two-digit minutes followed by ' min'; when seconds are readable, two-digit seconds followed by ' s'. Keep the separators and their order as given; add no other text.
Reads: 4 h 21 min
